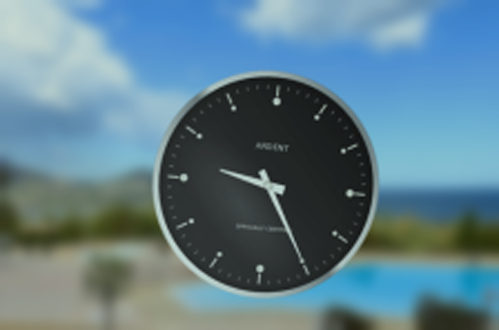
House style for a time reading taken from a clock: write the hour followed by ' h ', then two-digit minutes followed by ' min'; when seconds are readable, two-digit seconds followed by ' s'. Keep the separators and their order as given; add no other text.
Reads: 9 h 25 min
